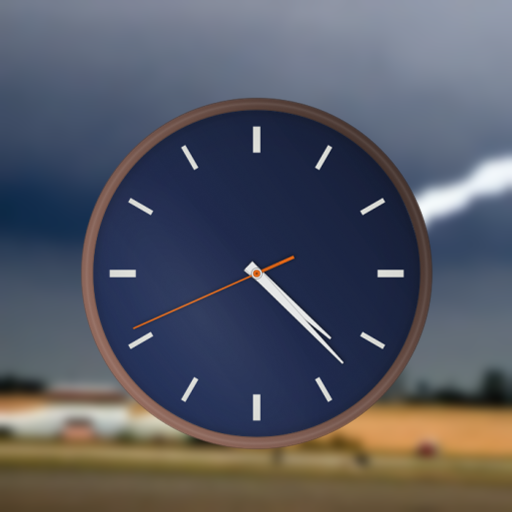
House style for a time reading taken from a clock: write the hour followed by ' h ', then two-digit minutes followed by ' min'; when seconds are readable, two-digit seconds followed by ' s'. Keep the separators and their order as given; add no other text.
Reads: 4 h 22 min 41 s
